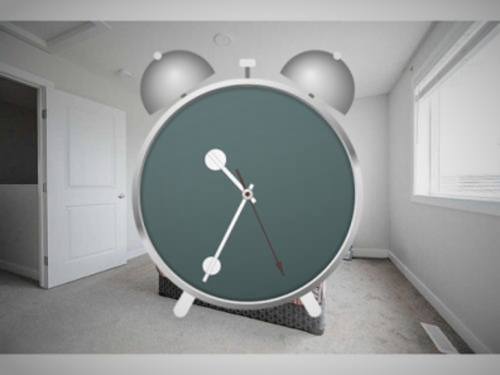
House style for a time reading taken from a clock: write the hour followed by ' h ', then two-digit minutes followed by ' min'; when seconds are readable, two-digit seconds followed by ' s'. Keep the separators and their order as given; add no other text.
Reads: 10 h 34 min 26 s
